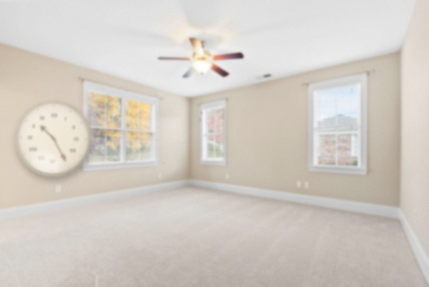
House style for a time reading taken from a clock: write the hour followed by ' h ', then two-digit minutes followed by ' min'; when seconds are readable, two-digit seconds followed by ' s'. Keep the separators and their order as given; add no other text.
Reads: 10 h 25 min
